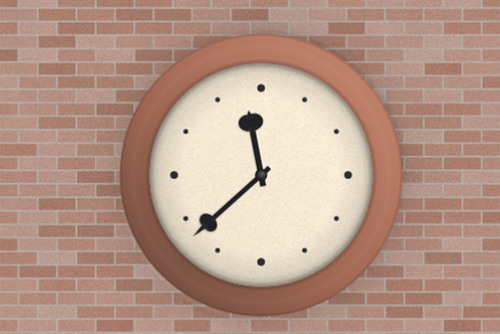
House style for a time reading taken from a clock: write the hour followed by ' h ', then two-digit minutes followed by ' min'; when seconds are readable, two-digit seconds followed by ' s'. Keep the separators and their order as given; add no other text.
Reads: 11 h 38 min
